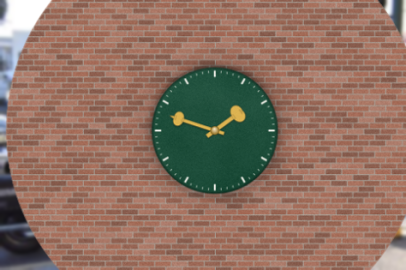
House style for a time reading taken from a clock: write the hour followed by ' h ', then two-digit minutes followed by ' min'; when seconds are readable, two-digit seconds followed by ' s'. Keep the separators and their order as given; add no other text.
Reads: 1 h 48 min
